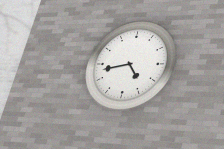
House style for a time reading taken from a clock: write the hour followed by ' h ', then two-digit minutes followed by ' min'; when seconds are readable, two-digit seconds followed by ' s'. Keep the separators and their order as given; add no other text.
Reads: 4 h 43 min
